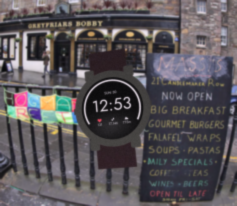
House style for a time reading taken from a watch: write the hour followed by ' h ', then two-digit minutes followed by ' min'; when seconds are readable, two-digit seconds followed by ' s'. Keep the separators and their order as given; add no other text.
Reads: 12 h 53 min
